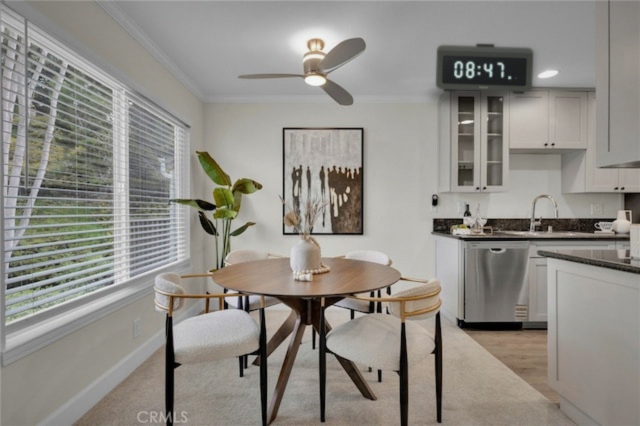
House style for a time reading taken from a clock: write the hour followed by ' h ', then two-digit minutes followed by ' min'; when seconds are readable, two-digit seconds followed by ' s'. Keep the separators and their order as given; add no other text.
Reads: 8 h 47 min
